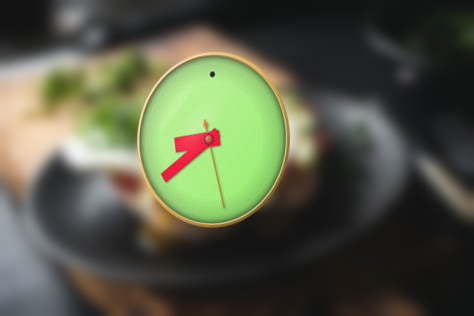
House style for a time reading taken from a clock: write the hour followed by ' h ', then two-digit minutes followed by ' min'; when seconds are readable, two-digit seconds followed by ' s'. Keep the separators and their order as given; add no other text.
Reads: 8 h 38 min 27 s
